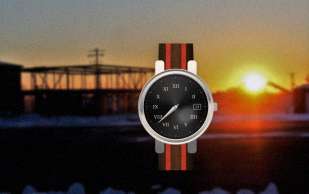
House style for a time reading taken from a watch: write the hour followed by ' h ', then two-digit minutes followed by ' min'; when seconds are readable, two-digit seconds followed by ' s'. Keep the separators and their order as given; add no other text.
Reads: 7 h 38 min
